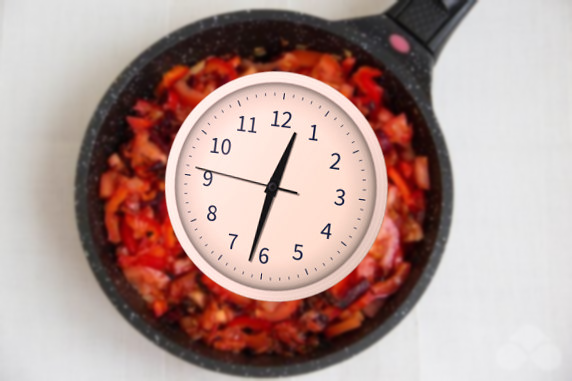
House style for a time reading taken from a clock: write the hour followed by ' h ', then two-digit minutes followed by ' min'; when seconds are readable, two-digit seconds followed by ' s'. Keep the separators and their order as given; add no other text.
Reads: 12 h 31 min 46 s
